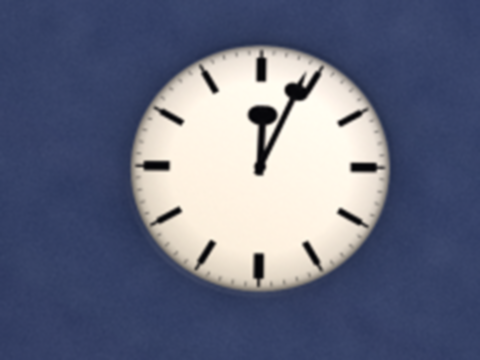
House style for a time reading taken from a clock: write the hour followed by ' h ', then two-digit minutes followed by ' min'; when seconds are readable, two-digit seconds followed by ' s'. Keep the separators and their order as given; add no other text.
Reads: 12 h 04 min
